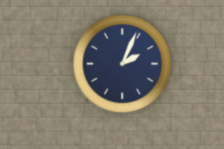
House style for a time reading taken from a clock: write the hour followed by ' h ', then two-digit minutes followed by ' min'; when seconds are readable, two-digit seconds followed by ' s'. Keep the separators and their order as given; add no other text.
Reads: 2 h 04 min
